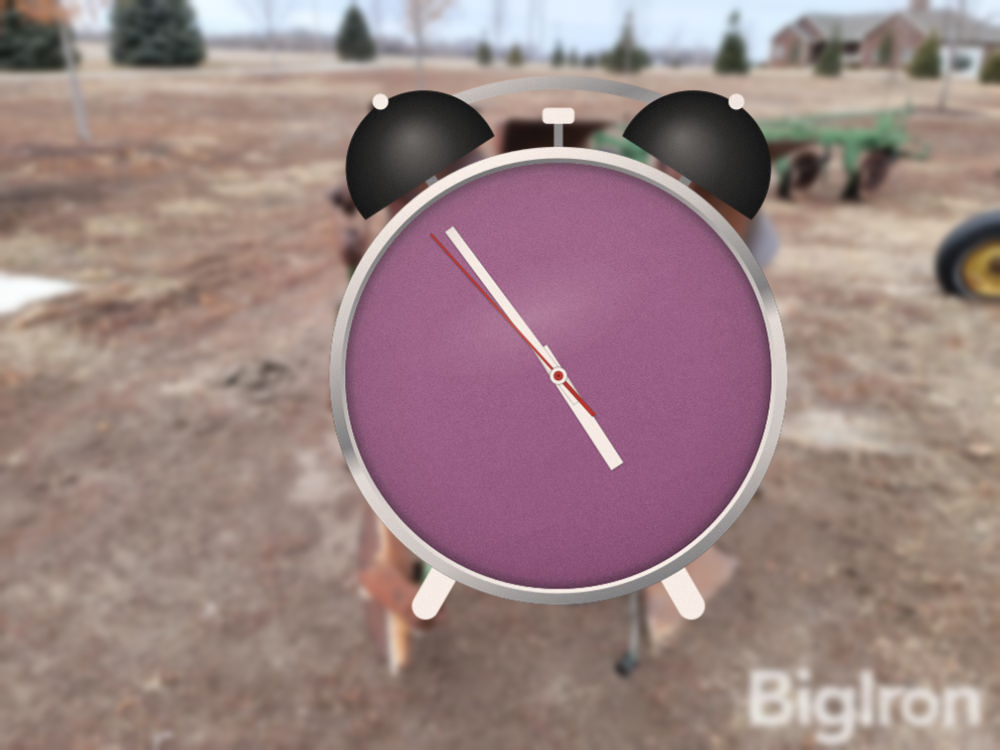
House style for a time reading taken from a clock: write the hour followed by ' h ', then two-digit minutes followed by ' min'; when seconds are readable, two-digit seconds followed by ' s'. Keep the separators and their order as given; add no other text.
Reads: 4 h 53 min 53 s
